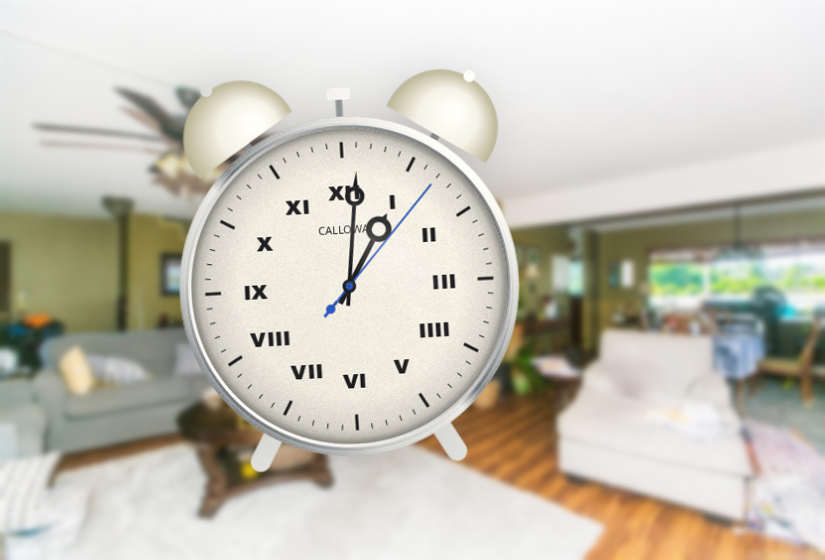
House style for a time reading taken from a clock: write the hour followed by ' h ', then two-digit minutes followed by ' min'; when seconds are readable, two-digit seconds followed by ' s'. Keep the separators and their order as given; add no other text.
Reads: 1 h 01 min 07 s
